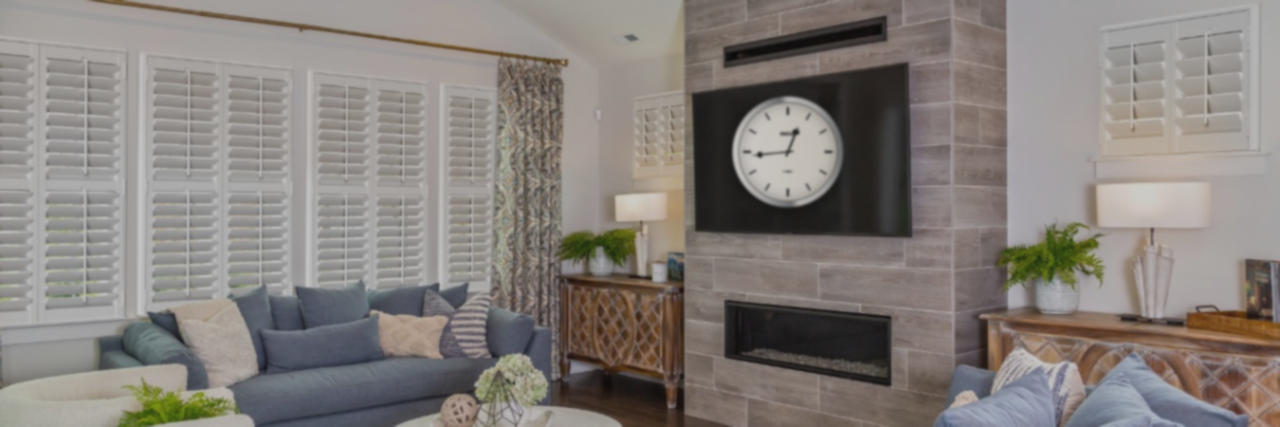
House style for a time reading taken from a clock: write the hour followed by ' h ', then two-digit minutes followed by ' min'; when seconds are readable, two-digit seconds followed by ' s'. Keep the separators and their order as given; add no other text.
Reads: 12 h 44 min
